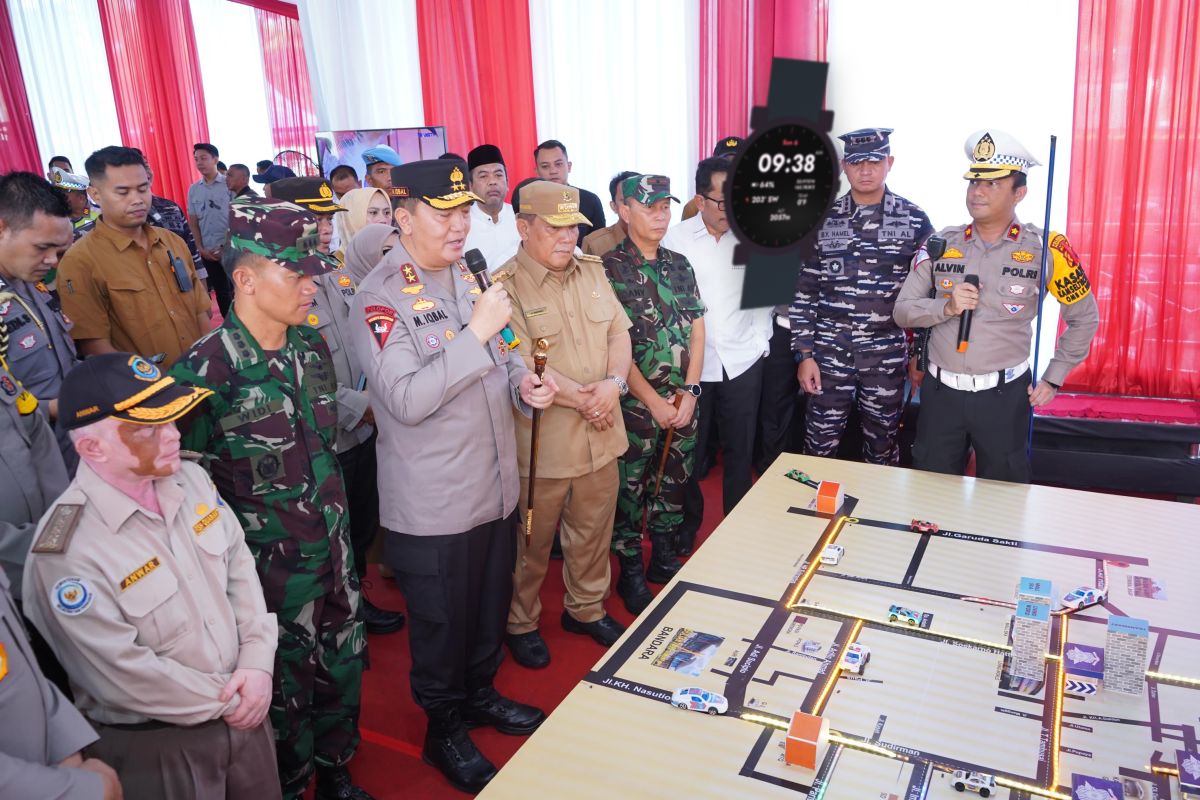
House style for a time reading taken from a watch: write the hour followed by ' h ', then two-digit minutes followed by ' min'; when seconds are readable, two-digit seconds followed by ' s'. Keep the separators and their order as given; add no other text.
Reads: 9 h 38 min
